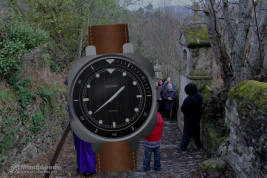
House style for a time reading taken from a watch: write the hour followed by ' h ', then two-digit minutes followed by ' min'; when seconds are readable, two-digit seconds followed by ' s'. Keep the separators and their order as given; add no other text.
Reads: 1 h 39 min
